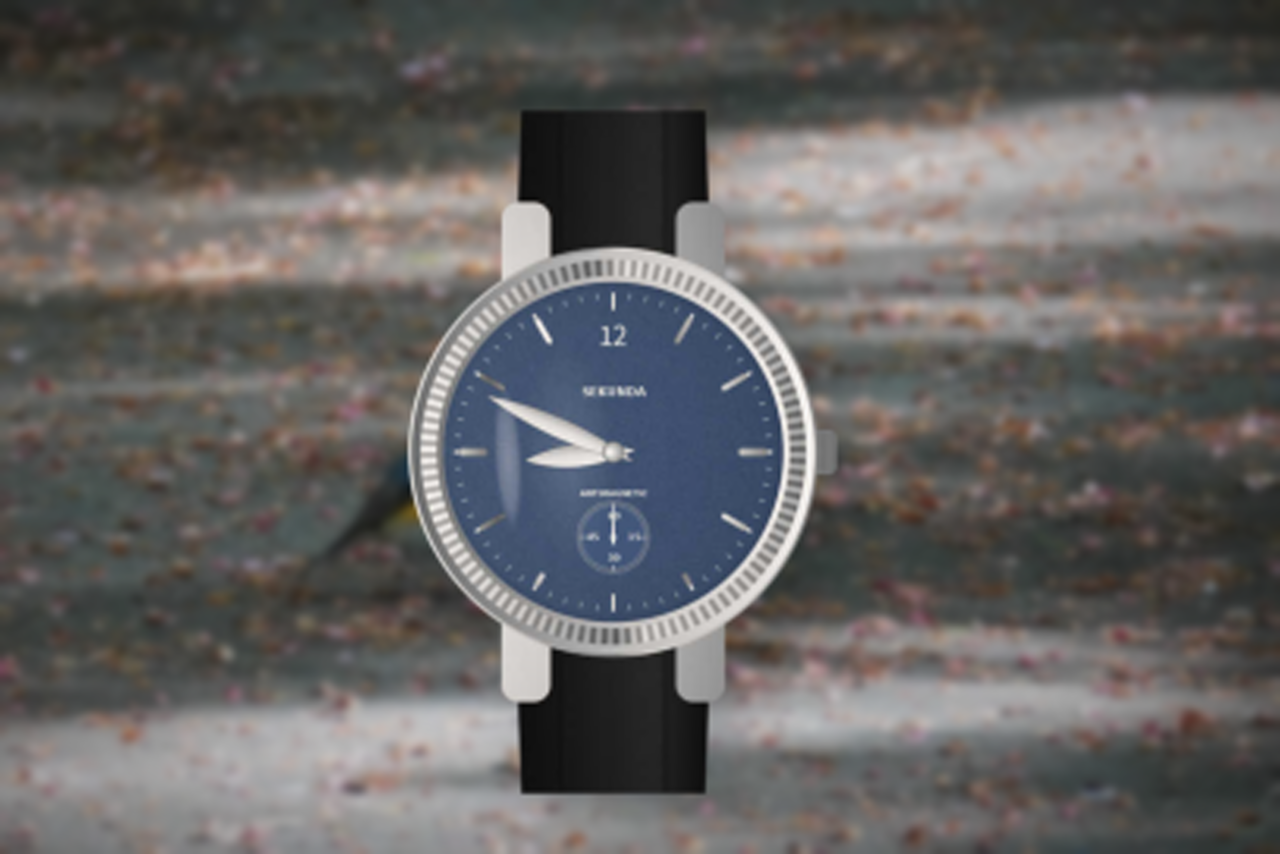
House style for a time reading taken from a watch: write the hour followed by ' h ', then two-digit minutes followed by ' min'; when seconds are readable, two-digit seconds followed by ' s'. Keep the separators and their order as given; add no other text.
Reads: 8 h 49 min
